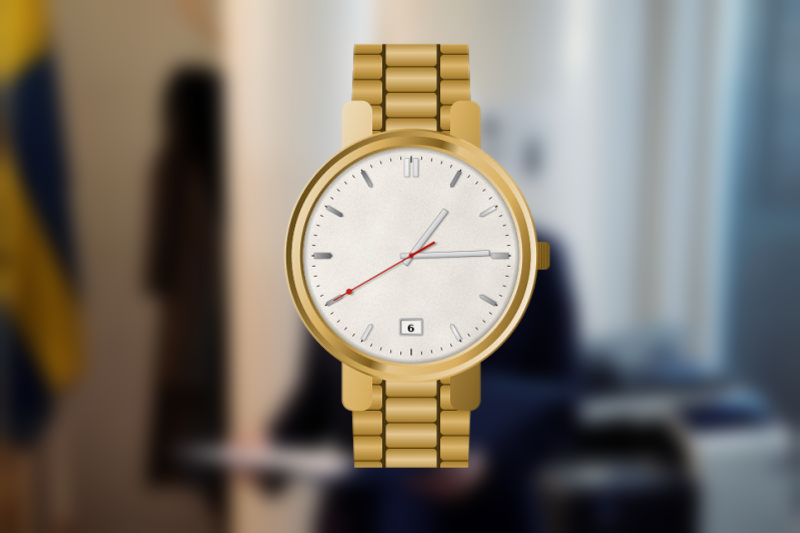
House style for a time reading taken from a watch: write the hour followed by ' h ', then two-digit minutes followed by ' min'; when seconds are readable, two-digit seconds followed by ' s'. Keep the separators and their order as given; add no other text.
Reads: 1 h 14 min 40 s
